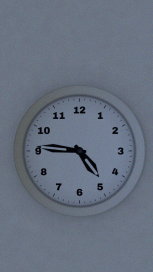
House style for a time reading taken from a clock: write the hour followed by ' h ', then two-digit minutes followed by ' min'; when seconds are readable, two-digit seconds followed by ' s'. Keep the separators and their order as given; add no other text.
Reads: 4 h 46 min
